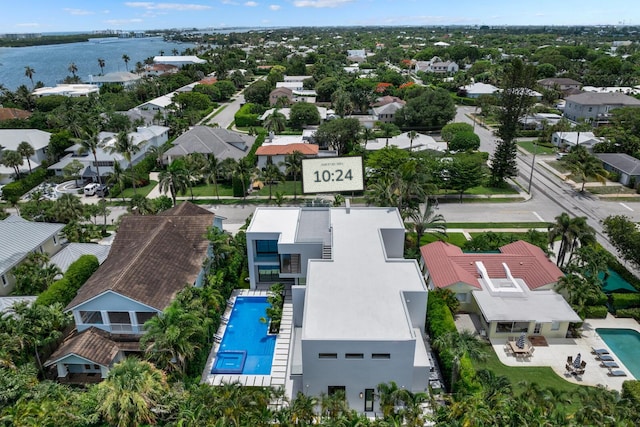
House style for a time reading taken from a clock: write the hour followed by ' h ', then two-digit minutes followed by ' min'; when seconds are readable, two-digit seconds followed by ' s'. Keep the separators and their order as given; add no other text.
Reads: 10 h 24 min
